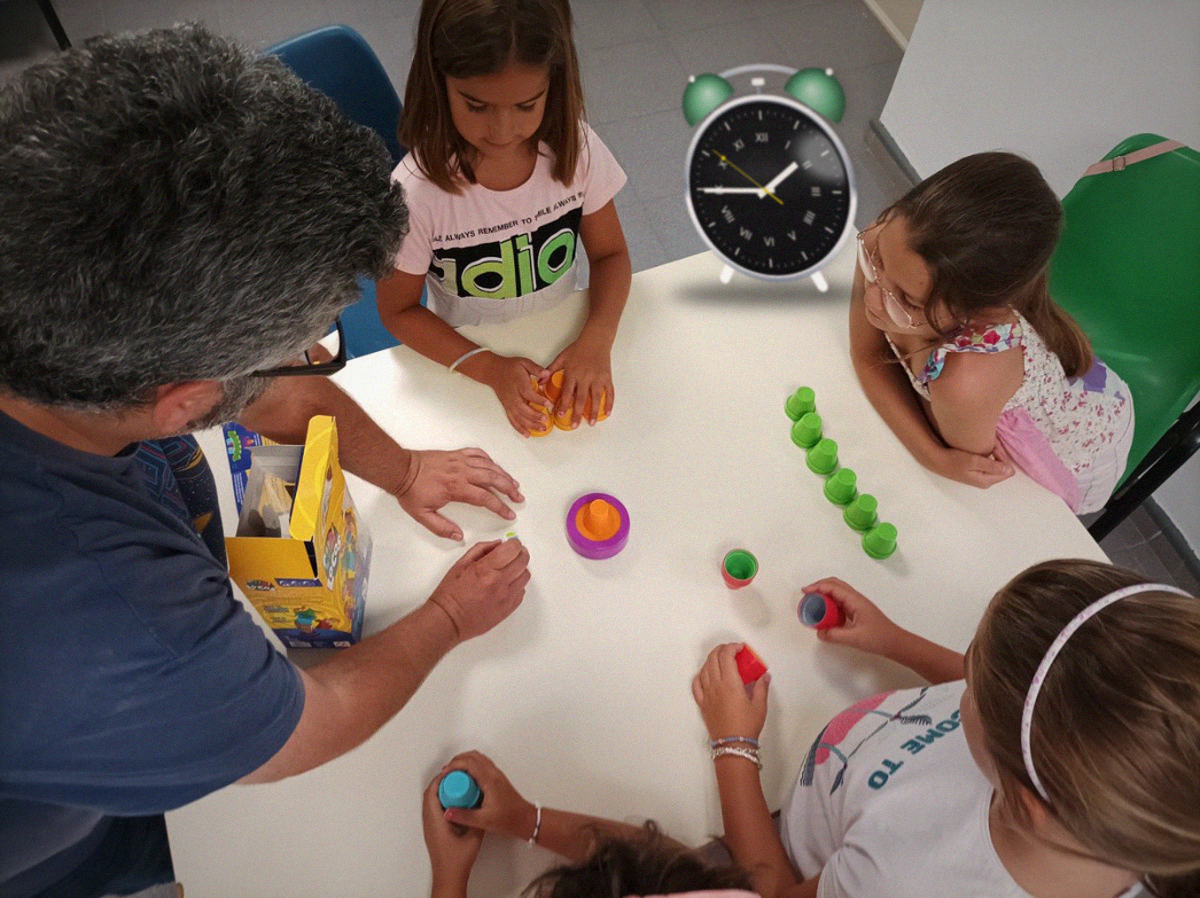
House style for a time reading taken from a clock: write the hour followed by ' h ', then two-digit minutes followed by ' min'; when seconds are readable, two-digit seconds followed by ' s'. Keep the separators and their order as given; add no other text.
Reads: 1 h 44 min 51 s
